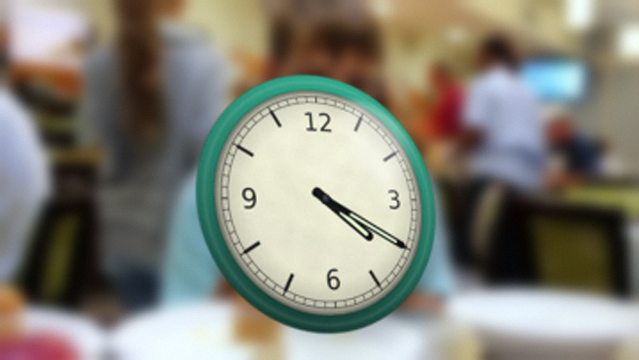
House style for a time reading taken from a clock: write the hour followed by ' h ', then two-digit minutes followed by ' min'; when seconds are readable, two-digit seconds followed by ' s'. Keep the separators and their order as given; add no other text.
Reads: 4 h 20 min
